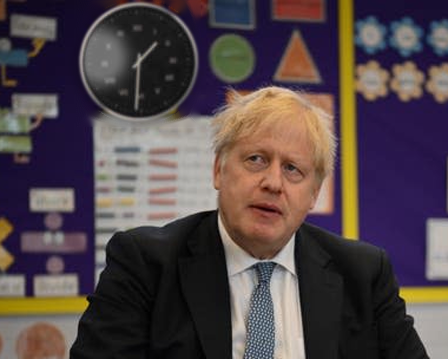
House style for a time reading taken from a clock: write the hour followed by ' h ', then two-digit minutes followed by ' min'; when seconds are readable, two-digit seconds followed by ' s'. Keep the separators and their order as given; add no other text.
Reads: 1 h 31 min
